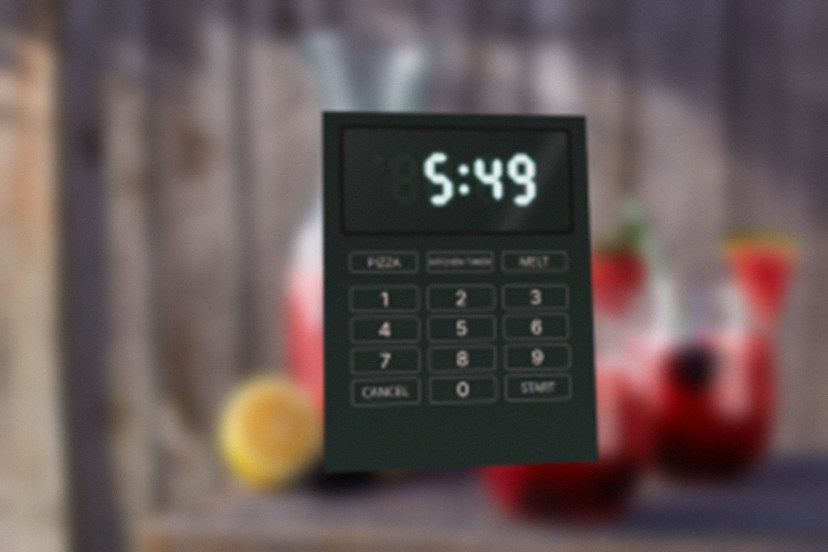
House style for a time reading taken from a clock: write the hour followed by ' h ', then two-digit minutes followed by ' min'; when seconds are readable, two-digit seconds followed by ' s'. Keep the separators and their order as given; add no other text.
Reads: 5 h 49 min
